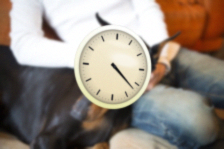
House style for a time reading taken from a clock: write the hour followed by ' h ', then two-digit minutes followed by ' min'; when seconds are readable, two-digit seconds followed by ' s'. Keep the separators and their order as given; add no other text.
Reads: 4 h 22 min
